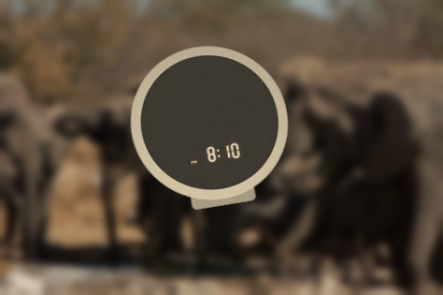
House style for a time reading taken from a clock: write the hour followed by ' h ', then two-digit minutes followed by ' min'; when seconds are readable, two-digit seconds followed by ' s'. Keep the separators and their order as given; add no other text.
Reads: 8 h 10 min
